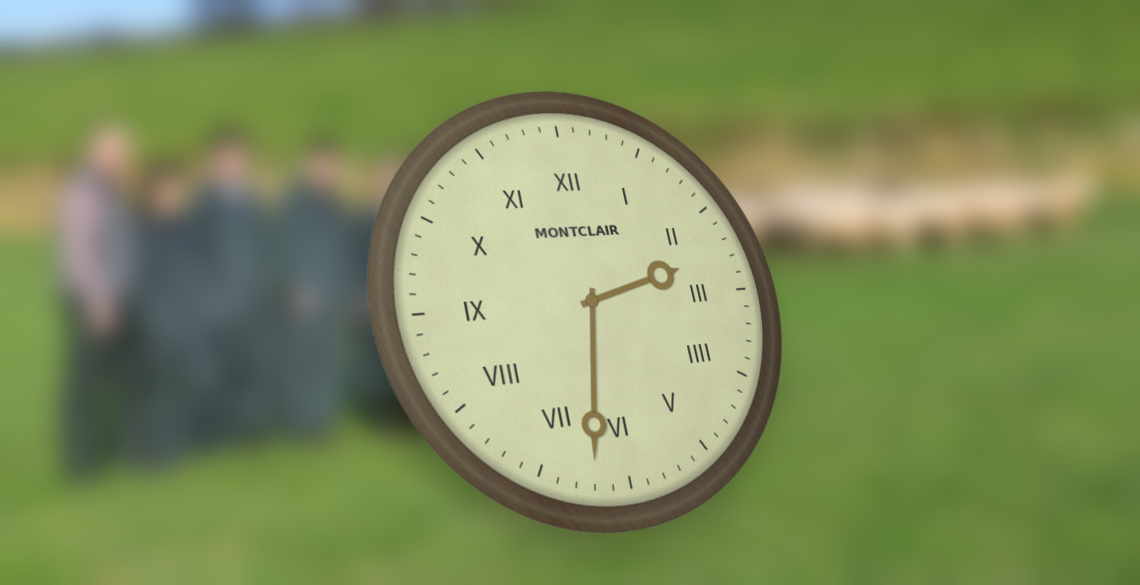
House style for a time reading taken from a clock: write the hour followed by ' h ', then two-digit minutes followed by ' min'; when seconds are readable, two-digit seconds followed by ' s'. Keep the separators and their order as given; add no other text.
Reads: 2 h 32 min
